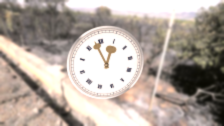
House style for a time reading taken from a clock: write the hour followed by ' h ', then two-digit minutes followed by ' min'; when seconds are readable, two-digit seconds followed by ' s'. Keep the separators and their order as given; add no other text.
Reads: 12 h 58 min
